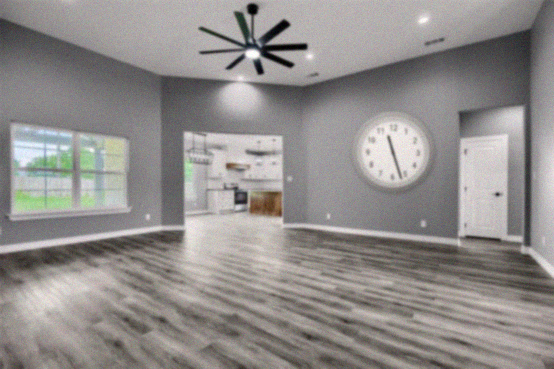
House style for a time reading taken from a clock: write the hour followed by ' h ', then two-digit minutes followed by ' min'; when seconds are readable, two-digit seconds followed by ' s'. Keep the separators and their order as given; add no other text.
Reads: 11 h 27 min
